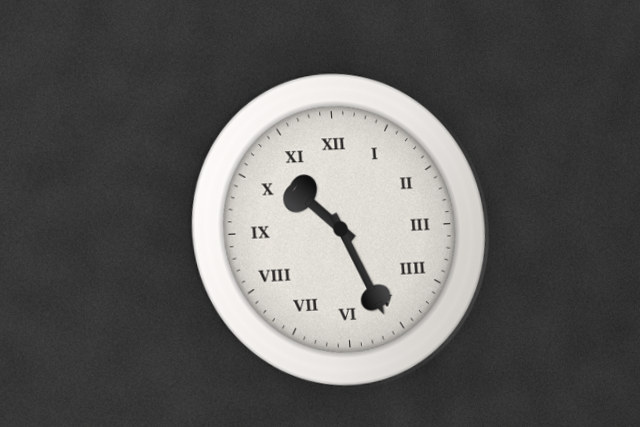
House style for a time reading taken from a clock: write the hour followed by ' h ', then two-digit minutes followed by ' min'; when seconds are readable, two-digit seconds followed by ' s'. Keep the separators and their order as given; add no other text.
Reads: 10 h 26 min
